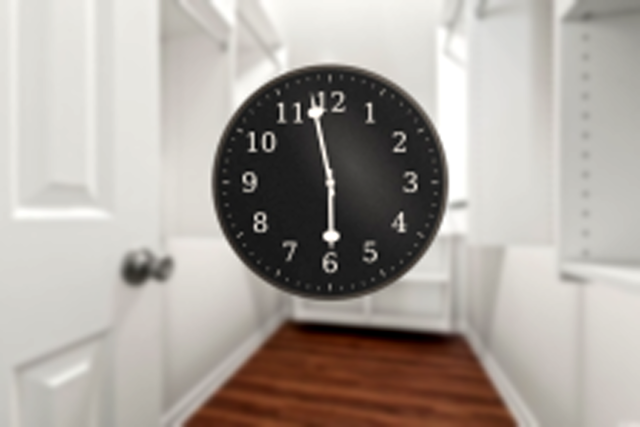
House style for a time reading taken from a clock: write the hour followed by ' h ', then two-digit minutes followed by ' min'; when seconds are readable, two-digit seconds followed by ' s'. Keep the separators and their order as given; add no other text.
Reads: 5 h 58 min
